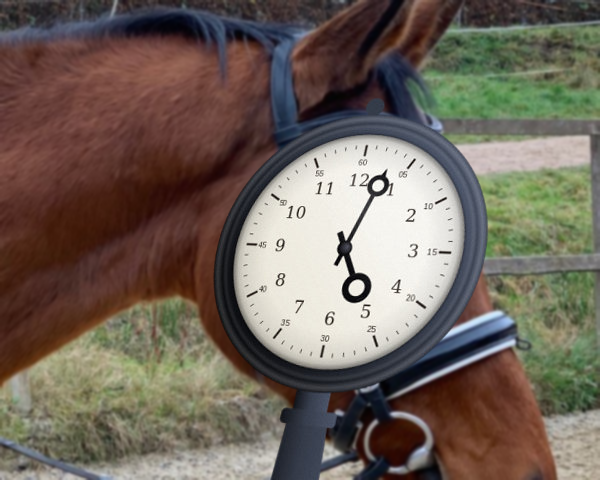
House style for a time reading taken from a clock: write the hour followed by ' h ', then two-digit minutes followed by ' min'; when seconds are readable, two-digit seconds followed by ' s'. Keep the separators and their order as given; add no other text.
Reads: 5 h 03 min
